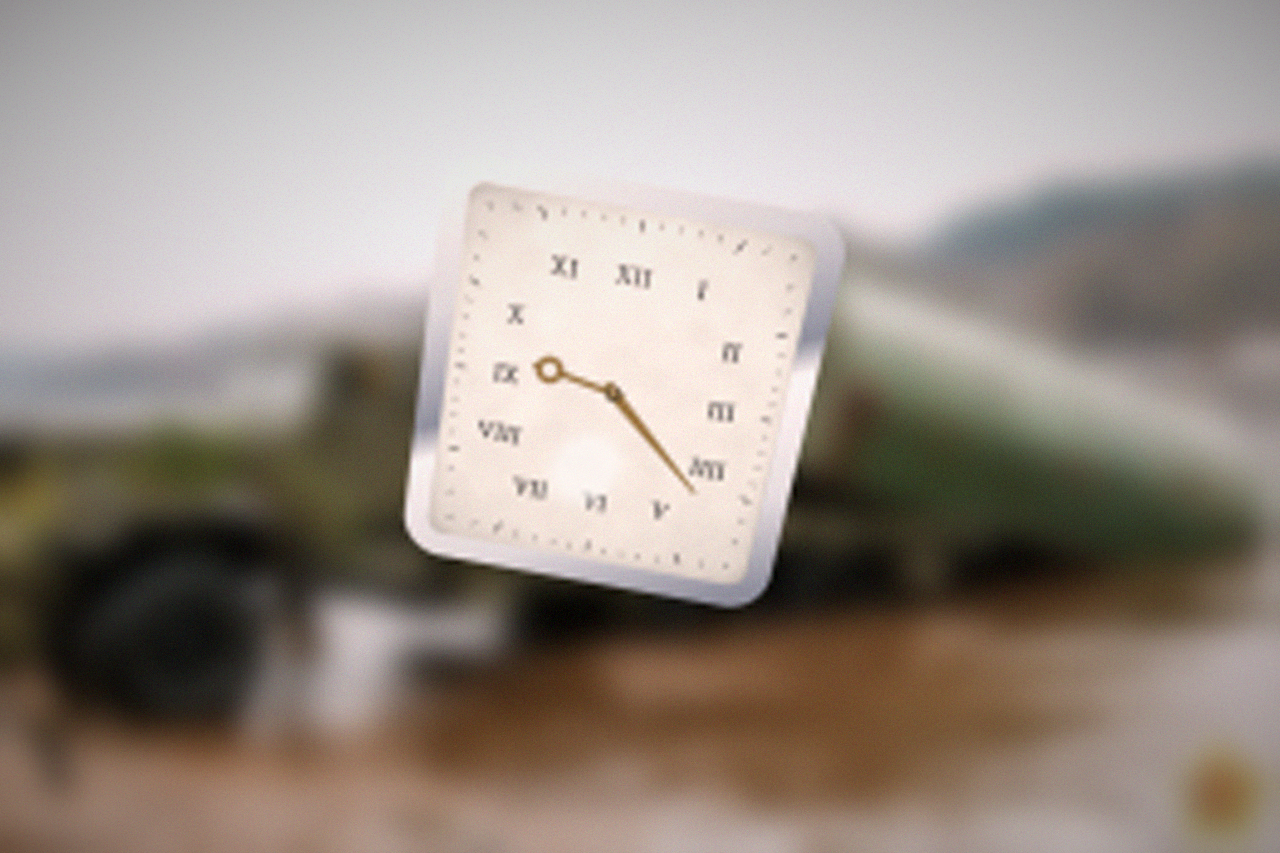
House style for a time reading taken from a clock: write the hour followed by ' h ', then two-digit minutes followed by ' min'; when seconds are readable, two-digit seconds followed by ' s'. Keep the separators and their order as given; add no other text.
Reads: 9 h 22 min
